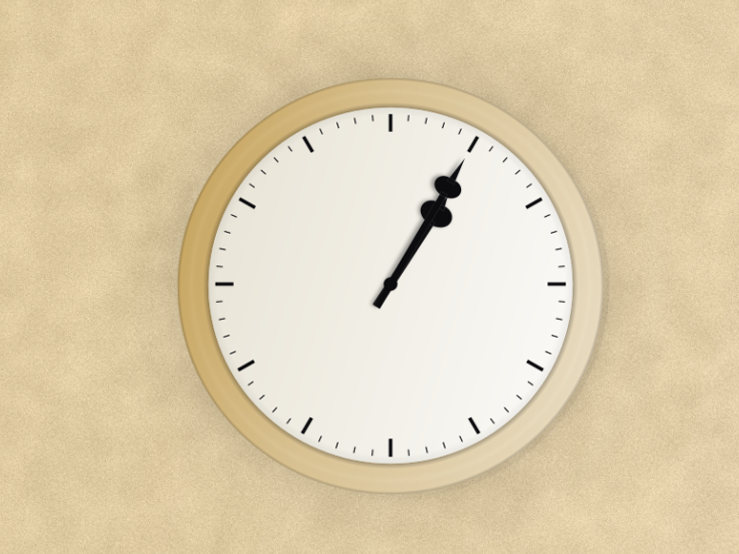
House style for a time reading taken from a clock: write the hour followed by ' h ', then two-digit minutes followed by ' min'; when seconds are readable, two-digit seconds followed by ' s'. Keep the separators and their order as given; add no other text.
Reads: 1 h 05 min
